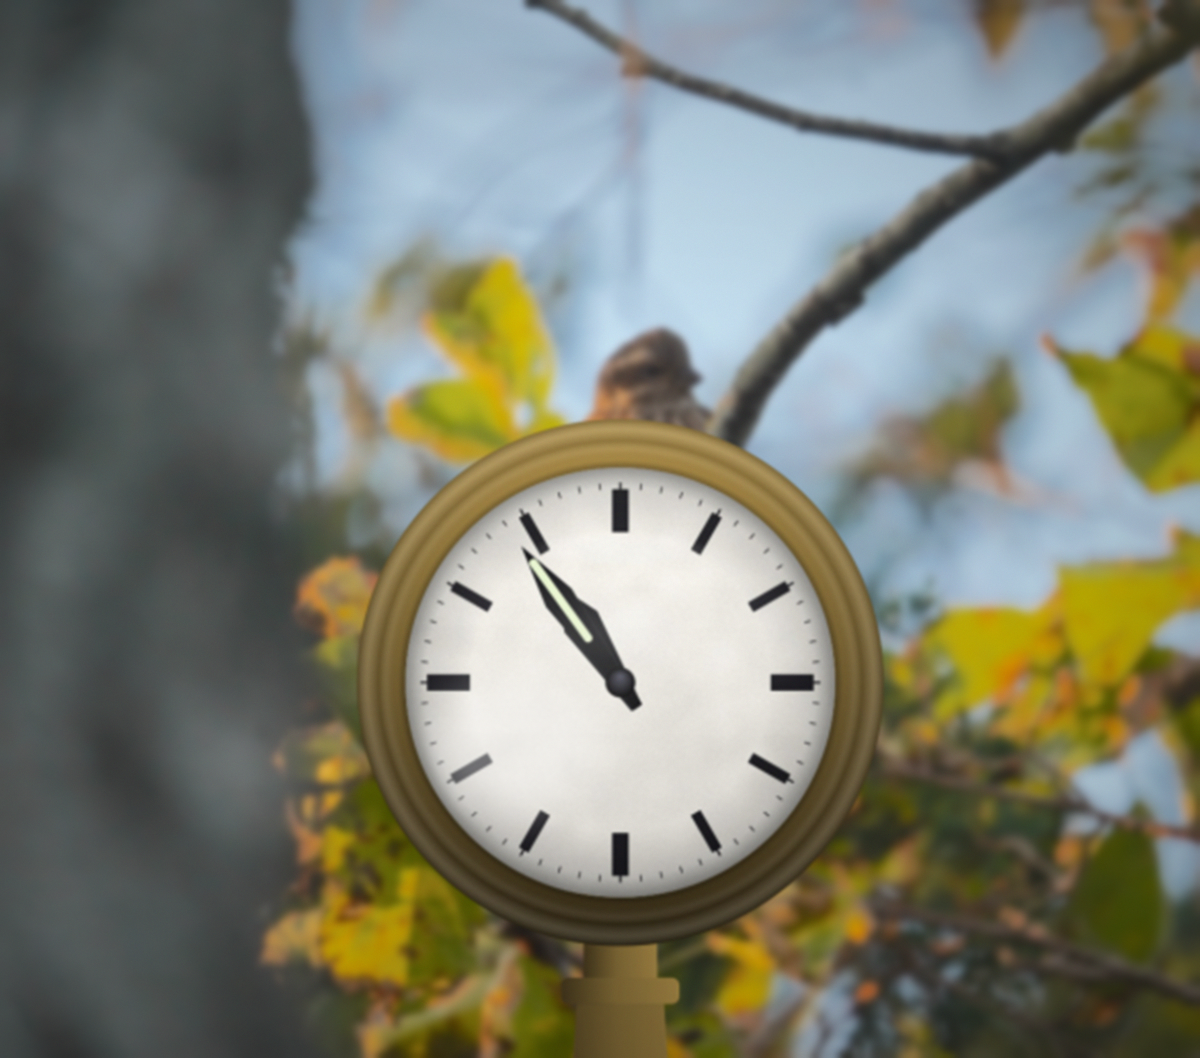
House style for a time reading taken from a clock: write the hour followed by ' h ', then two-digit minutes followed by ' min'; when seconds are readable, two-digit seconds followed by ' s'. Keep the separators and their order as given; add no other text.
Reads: 10 h 54 min
